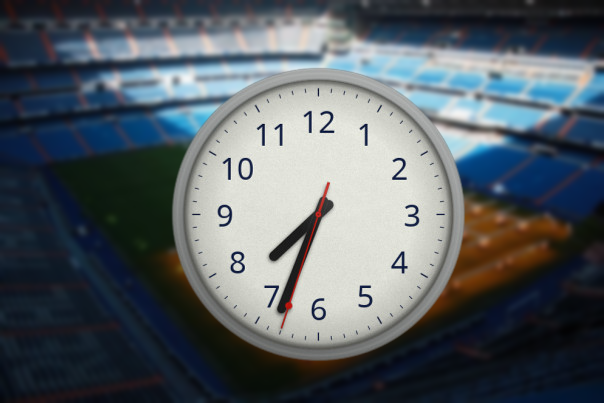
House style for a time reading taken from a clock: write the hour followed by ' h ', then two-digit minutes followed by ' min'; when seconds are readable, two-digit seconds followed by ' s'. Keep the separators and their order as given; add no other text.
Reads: 7 h 33 min 33 s
